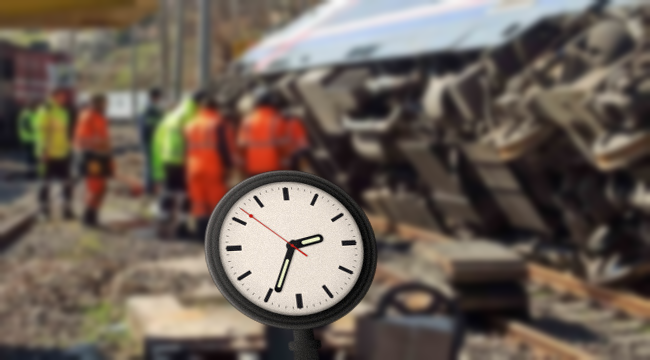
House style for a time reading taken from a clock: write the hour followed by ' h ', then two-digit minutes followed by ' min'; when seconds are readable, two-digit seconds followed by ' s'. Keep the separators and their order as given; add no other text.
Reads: 2 h 33 min 52 s
